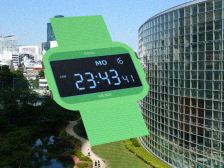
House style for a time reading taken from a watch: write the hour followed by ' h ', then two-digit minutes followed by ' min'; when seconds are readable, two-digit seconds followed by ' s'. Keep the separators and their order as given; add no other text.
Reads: 23 h 43 min 41 s
